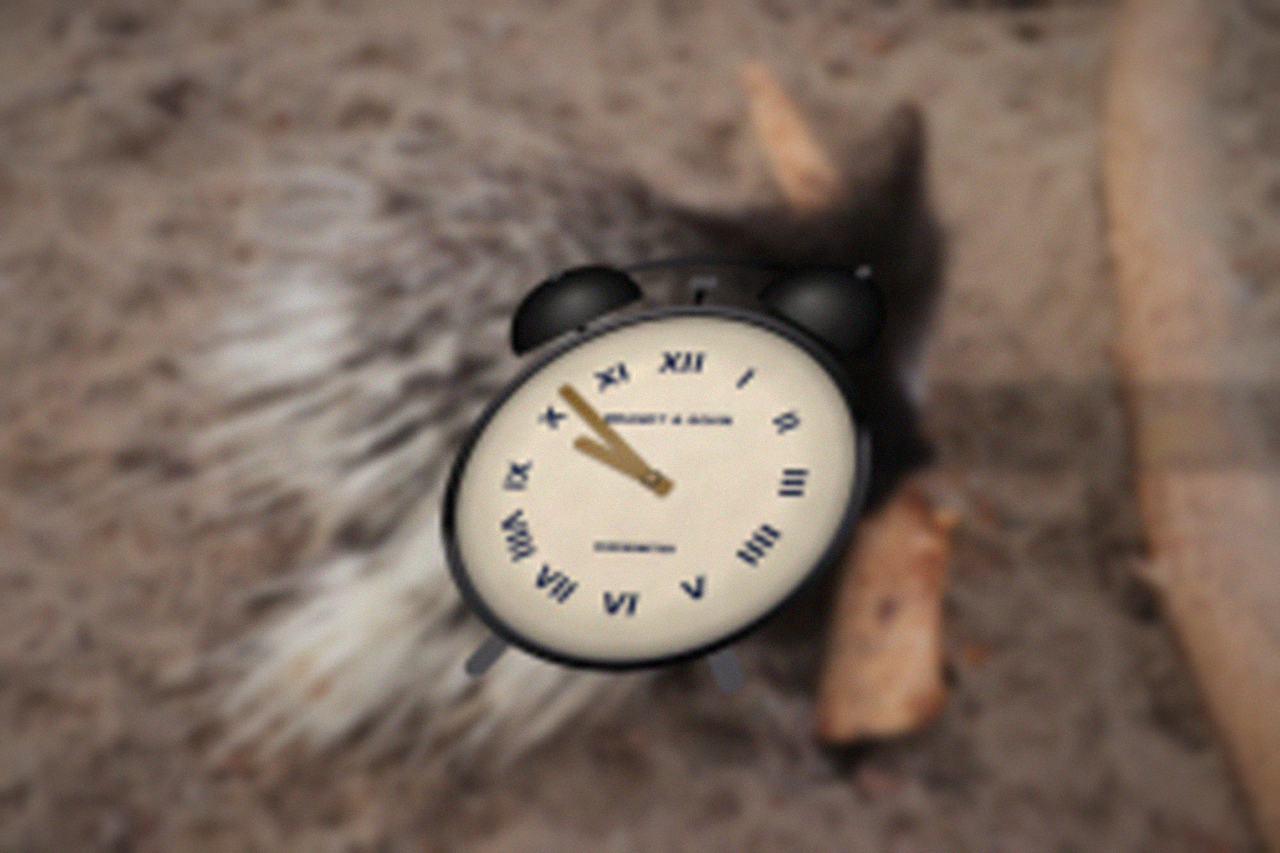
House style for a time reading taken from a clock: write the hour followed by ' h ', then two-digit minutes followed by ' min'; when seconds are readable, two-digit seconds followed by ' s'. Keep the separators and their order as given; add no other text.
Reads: 9 h 52 min
